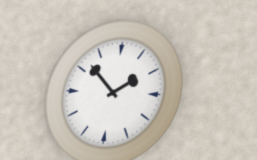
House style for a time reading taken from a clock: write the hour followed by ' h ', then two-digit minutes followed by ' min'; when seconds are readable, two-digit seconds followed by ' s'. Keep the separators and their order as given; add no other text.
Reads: 1 h 52 min
